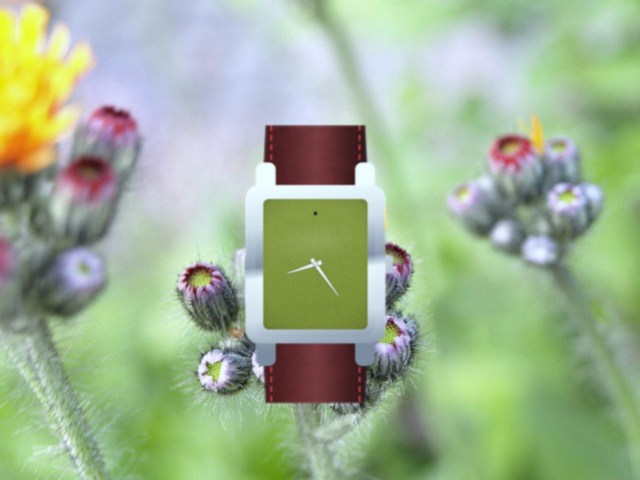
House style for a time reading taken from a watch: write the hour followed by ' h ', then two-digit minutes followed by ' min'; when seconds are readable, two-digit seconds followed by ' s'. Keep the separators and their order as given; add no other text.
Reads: 8 h 24 min
